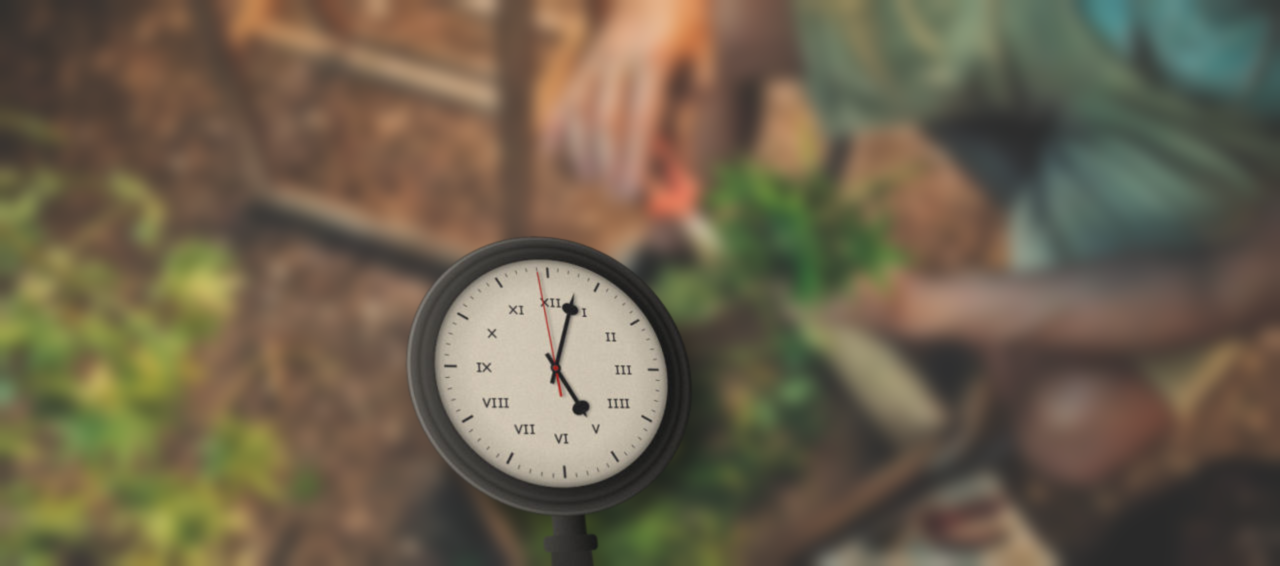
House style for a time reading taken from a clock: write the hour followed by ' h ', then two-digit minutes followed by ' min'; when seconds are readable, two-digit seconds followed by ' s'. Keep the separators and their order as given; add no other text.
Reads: 5 h 02 min 59 s
